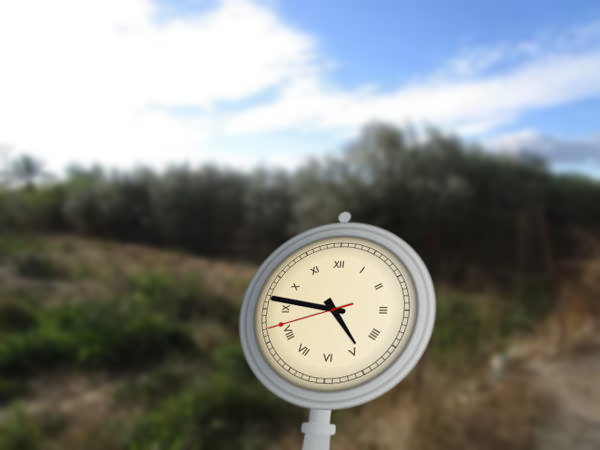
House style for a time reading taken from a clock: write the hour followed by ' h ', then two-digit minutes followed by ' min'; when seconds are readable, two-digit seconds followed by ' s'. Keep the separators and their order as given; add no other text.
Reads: 4 h 46 min 42 s
